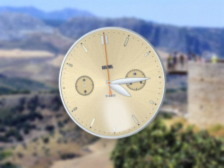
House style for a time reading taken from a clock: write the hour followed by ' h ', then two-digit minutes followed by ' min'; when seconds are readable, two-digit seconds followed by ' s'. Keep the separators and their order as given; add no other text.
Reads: 4 h 15 min
